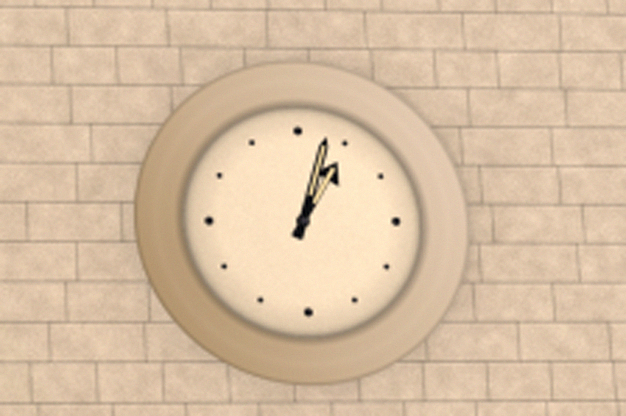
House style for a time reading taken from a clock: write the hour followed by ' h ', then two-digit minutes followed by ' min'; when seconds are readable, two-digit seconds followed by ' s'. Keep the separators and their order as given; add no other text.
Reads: 1 h 03 min
